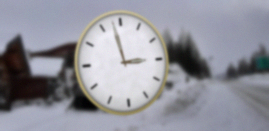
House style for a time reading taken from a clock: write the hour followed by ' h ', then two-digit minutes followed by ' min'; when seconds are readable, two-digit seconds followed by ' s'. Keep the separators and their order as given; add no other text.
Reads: 2 h 58 min
